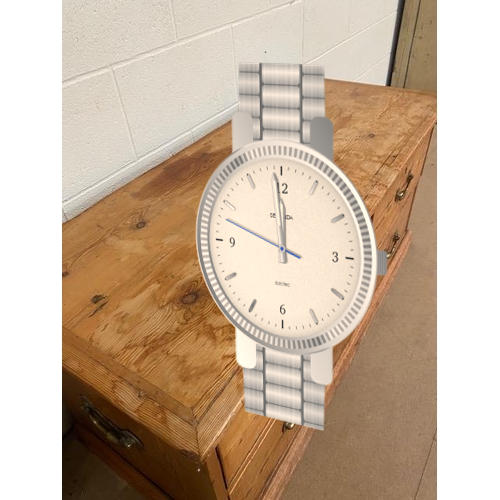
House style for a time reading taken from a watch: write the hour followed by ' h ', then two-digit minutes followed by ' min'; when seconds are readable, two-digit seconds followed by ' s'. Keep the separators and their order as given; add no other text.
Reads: 11 h 58 min 48 s
